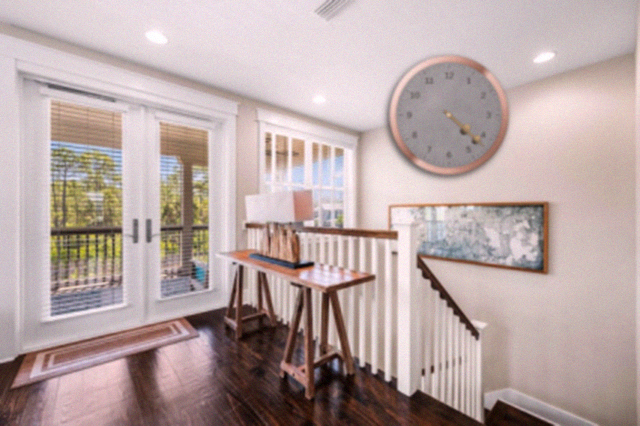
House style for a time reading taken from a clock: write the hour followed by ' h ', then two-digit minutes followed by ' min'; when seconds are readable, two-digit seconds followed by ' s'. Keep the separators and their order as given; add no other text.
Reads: 4 h 22 min
